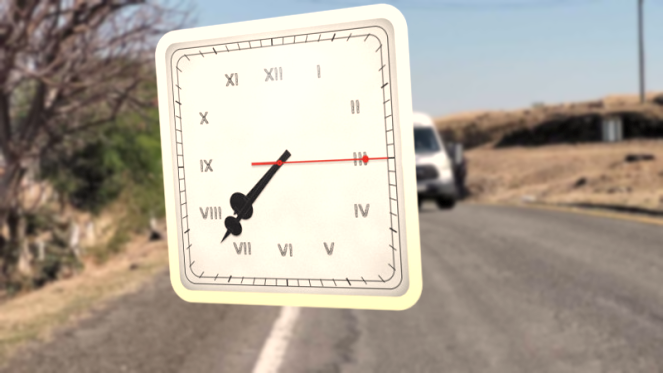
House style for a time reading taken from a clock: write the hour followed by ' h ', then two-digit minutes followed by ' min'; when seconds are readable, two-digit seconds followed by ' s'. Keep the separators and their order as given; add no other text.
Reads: 7 h 37 min 15 s
